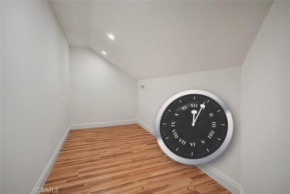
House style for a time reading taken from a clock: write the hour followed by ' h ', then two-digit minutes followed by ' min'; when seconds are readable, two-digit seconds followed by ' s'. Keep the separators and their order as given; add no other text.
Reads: 12 h 04 min
